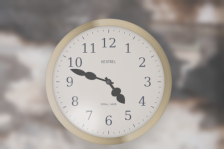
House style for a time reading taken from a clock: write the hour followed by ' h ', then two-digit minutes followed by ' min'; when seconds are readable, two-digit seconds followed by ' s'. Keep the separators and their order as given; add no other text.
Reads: 4 h 48 min
